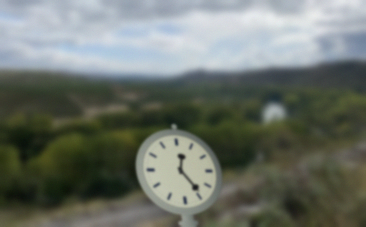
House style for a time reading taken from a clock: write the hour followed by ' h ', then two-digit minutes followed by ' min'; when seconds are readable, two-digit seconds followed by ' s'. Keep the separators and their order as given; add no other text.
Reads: 12 h 24 min
